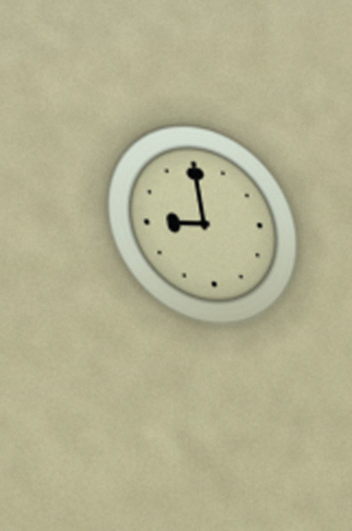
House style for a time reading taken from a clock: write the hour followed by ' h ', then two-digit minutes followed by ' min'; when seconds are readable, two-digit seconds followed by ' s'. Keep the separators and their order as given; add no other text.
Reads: 9 h 00 min
